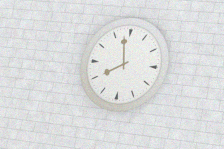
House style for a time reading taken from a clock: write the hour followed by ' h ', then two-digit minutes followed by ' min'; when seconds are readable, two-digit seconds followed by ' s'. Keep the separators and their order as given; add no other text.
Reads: 7 h 58 min
